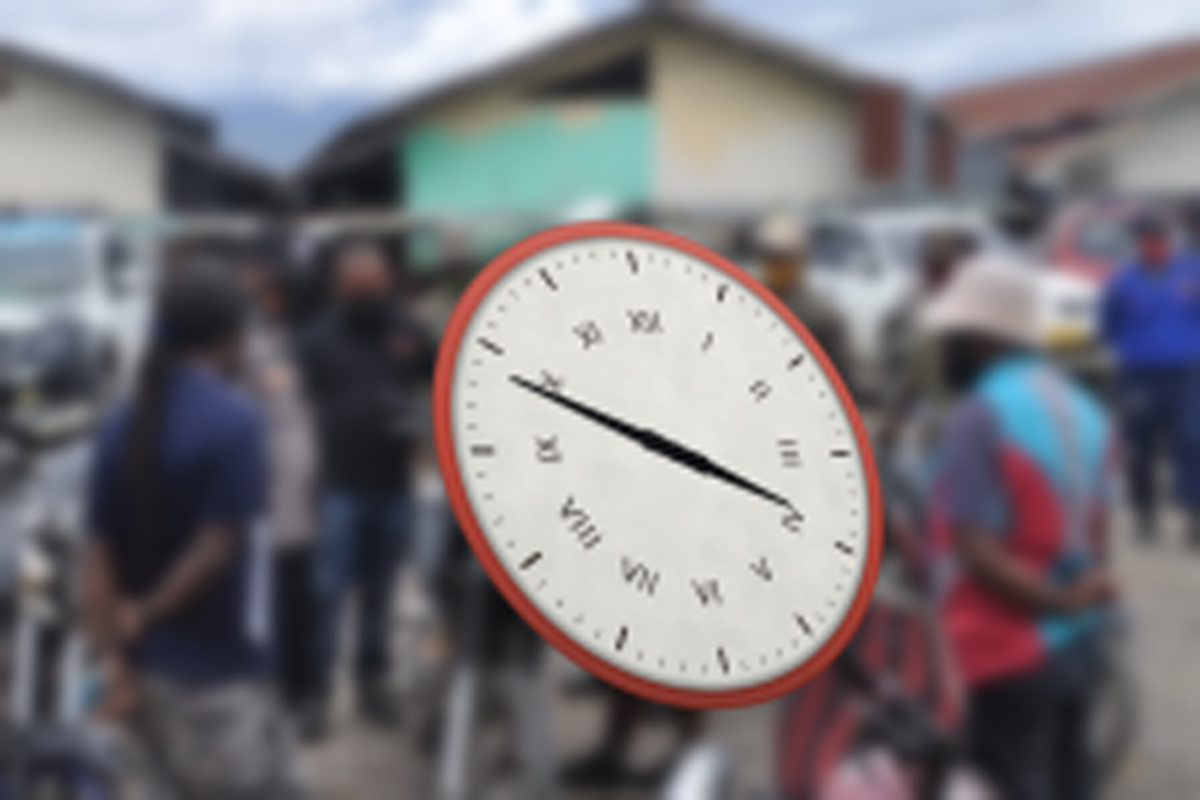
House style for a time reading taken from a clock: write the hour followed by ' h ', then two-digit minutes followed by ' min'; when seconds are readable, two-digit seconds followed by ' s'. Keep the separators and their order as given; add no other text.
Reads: 3 h 49 min
